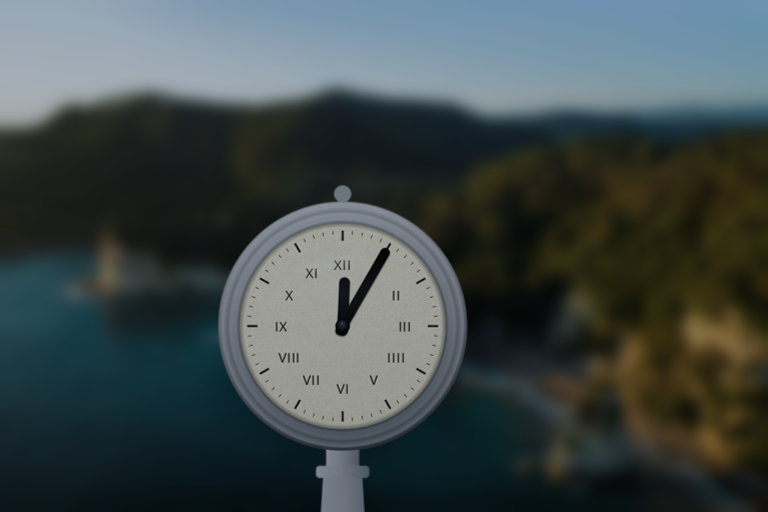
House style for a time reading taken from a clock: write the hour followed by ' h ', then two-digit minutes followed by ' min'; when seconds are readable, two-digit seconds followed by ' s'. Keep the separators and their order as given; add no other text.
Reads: 12 h 05 min
